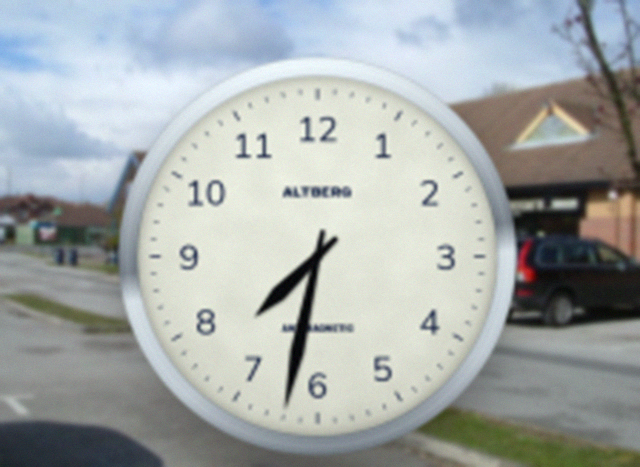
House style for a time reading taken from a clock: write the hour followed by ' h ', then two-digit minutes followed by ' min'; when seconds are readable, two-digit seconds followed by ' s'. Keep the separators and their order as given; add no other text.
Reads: 7 h 32 min
